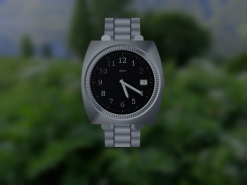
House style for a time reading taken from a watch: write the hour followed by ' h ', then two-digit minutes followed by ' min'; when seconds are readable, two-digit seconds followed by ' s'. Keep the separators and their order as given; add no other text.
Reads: 5 h 20 min
